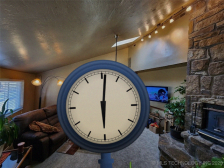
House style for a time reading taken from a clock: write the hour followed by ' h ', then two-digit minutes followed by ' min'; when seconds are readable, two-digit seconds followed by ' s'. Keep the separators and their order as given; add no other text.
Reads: 6 h 01 min
